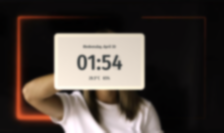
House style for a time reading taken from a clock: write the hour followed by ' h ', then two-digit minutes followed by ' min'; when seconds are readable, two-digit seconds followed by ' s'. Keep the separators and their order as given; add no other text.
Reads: 1 h 54 min
